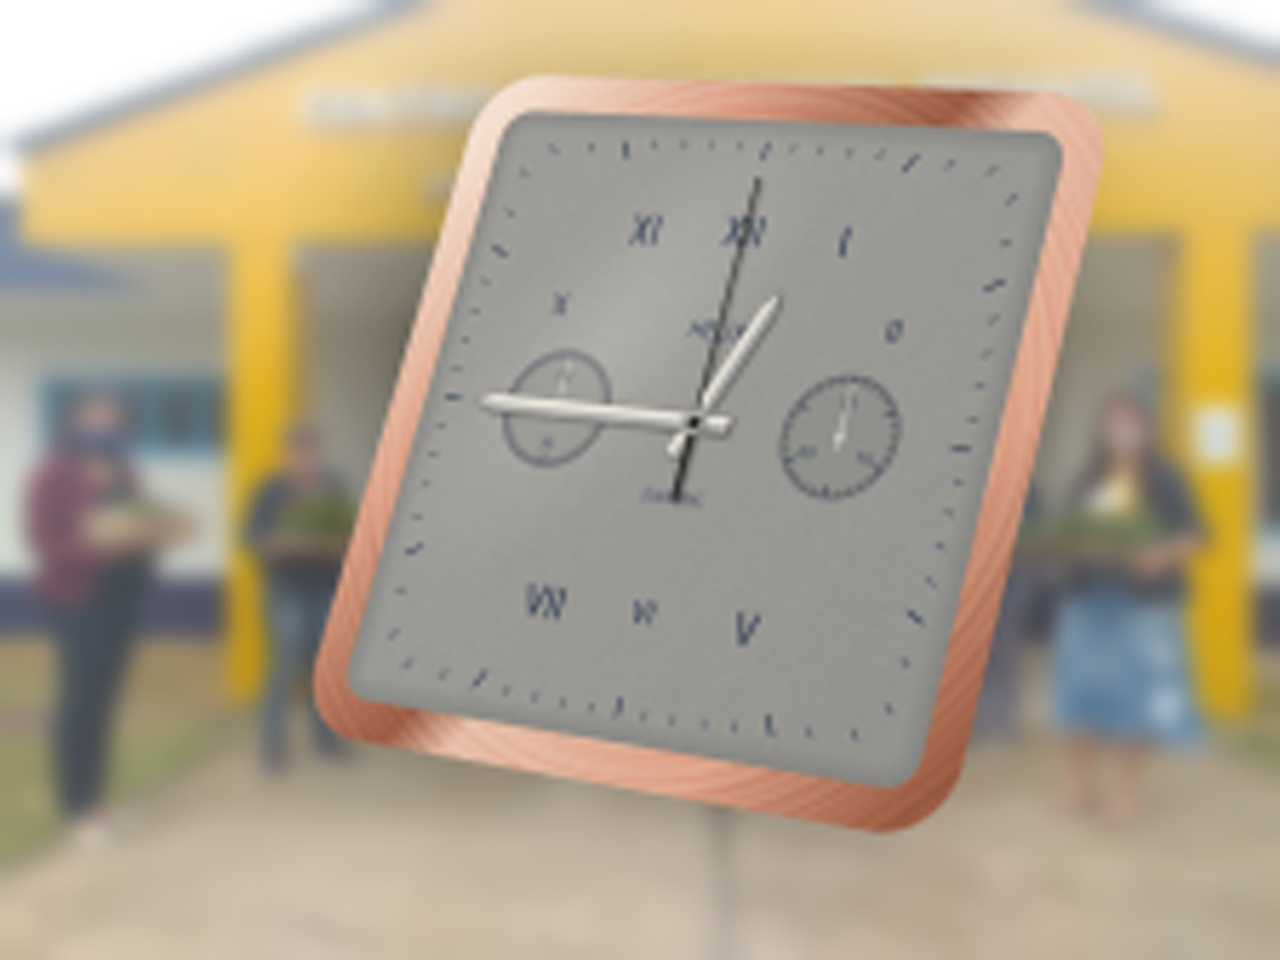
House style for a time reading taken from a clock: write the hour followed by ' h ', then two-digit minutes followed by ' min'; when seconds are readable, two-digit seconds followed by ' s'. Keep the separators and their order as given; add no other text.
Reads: 12 h 45 min
